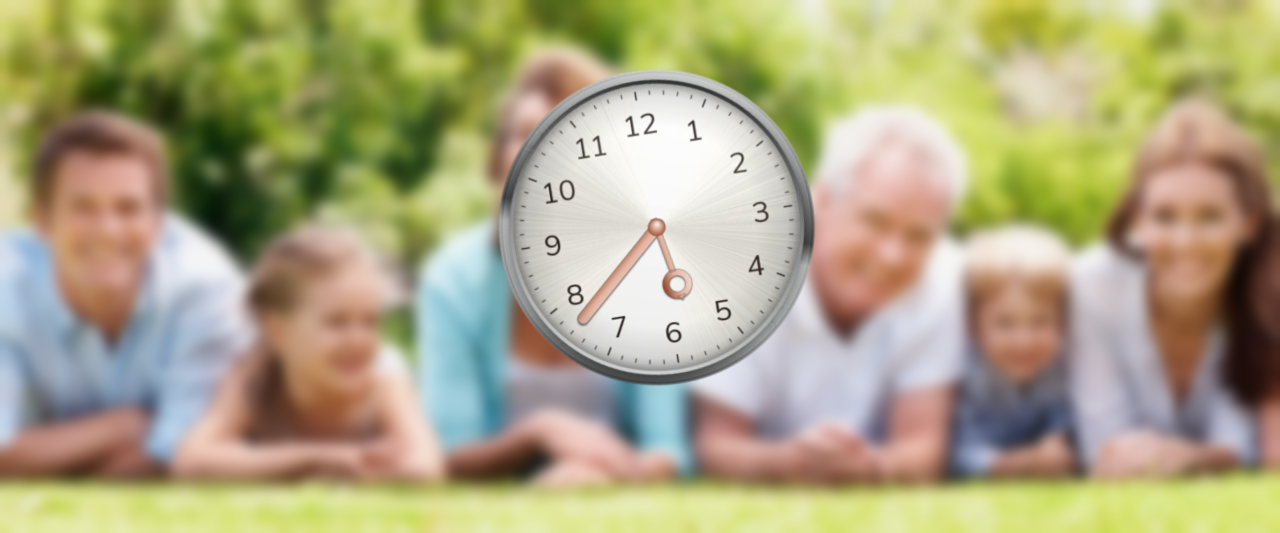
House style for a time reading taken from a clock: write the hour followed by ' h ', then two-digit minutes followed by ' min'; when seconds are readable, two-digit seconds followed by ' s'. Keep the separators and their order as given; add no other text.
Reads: 5 h 38 min
